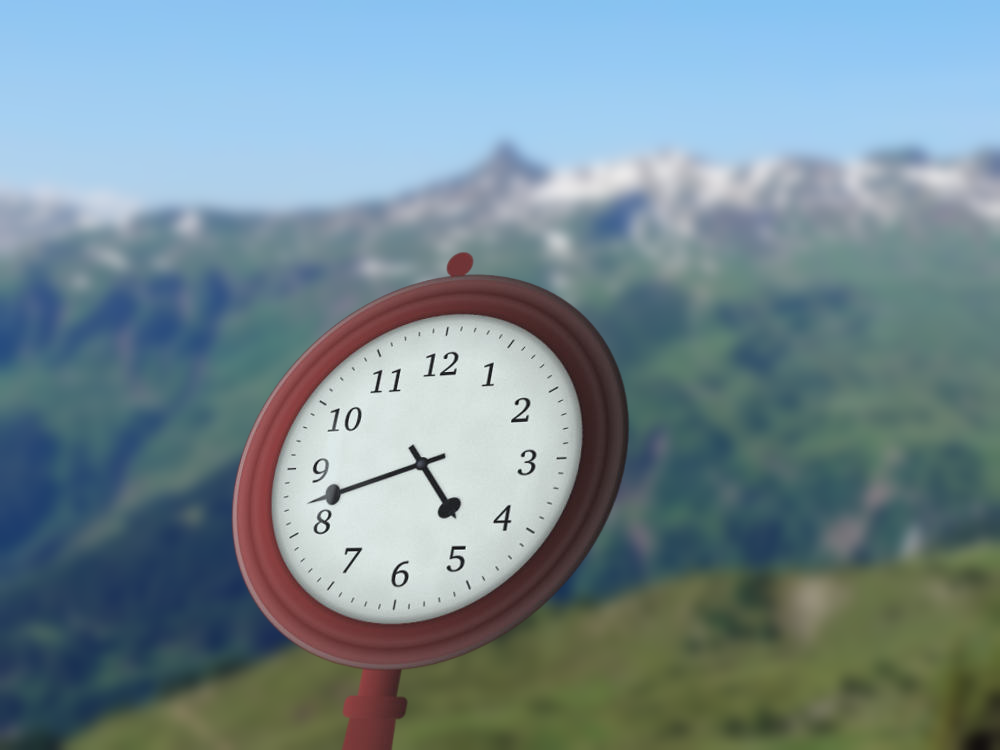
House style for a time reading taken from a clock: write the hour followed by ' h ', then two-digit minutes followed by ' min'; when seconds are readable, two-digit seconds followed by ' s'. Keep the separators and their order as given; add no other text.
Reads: 4 h 42 min
